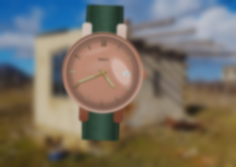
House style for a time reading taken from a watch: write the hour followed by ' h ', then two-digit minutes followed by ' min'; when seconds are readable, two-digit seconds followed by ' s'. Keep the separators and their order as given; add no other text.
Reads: 4 h 41 min
